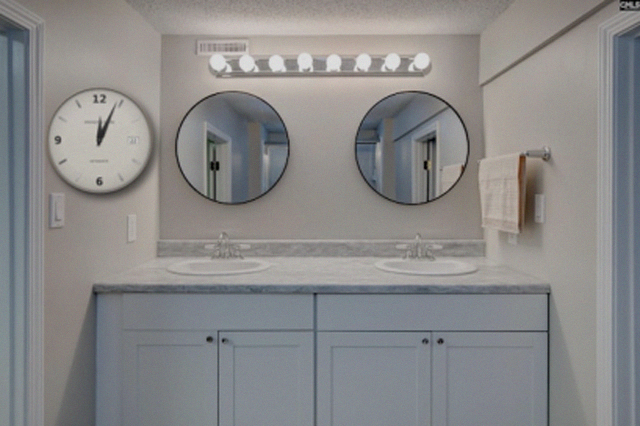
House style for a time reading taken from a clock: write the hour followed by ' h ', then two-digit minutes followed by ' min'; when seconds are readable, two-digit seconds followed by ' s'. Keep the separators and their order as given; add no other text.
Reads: 12 h 04 min
